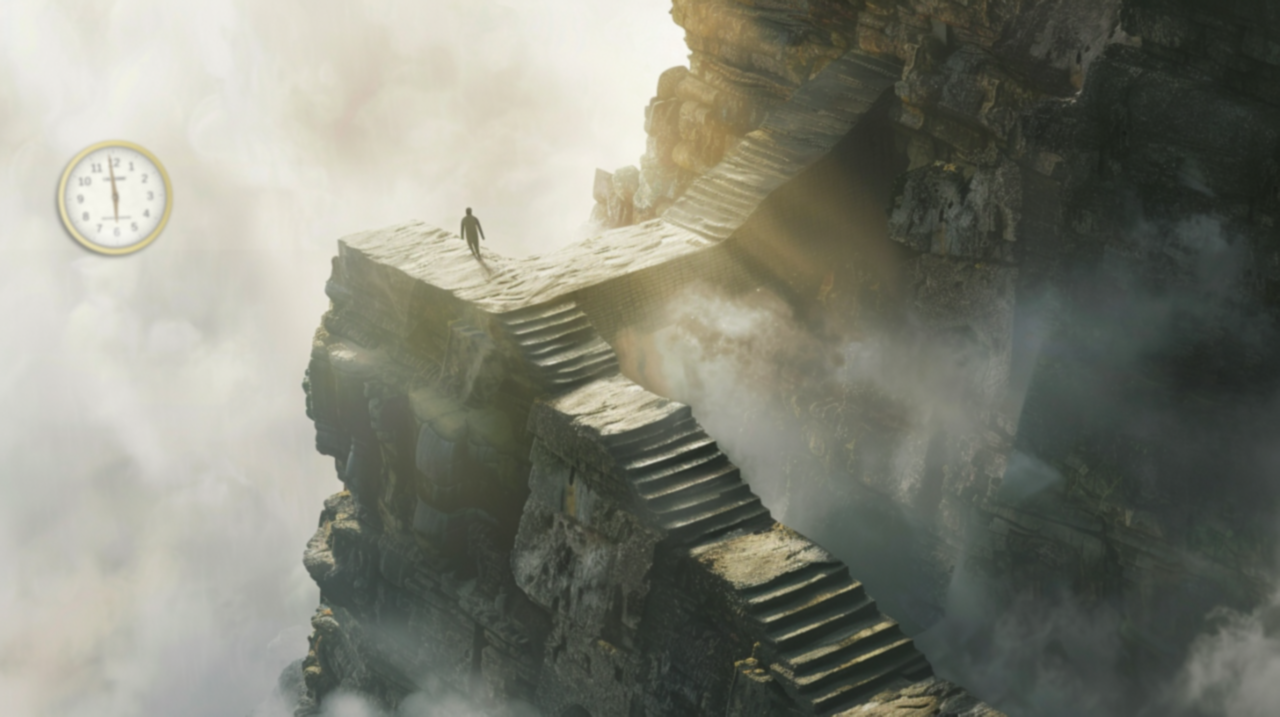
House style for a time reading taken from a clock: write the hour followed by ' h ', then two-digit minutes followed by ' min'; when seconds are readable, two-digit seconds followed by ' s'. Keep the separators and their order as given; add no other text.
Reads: 5 h 59 min
